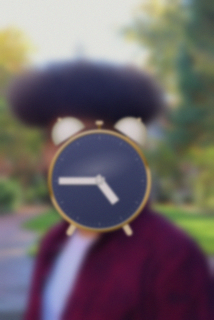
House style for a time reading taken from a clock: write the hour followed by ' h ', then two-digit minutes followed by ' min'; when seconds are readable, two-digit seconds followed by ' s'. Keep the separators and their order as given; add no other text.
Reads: 4 h 45 min
